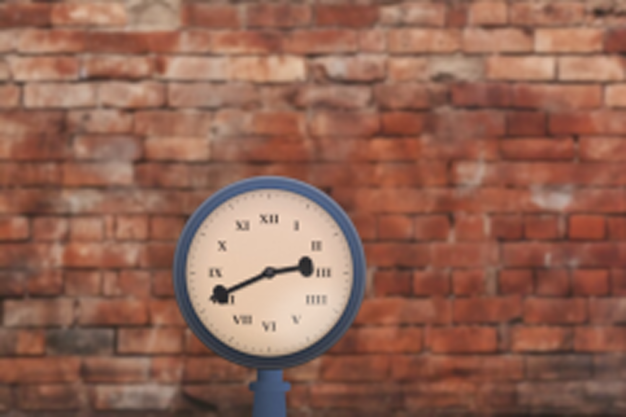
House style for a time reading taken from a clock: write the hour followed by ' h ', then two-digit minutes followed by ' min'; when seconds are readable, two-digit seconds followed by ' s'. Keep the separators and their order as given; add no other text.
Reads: 2 h 41 min
